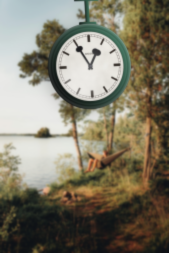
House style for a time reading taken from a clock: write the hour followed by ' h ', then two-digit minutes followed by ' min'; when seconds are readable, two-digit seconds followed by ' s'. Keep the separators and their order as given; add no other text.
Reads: 12 h 55 min
